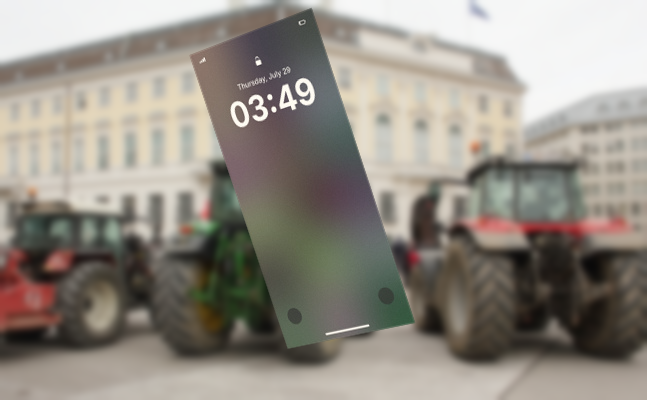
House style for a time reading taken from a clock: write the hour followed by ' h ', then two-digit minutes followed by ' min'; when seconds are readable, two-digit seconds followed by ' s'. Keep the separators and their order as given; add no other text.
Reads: 3 h 49 min
